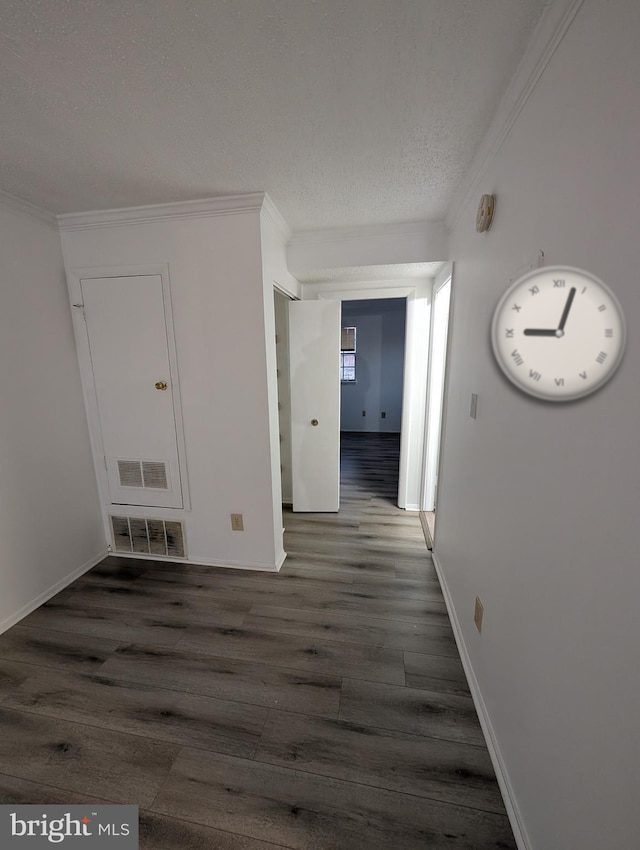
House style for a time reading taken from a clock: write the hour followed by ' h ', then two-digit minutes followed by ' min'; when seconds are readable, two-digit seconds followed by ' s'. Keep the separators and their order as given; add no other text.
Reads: 9 h 03 min
